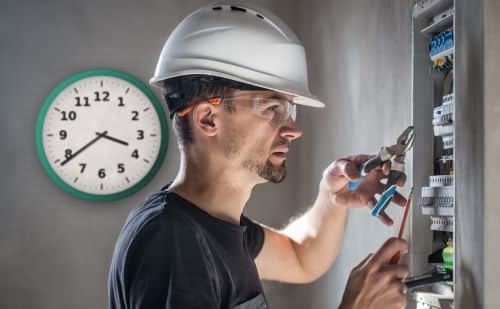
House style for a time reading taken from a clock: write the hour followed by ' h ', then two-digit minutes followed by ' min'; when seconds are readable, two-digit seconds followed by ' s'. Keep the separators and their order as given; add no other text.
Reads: 3 h 39 min
